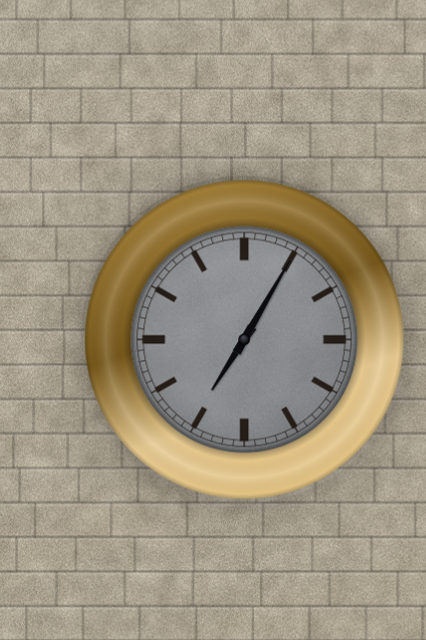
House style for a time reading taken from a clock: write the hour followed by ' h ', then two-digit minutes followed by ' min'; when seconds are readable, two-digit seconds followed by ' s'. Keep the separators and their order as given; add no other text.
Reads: 7 h 05 min
